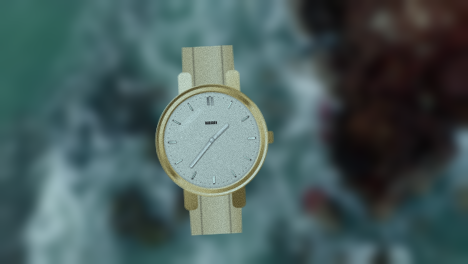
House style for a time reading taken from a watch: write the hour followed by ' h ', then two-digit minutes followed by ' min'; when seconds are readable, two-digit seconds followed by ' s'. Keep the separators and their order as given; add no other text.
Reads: 1 h 37 min
